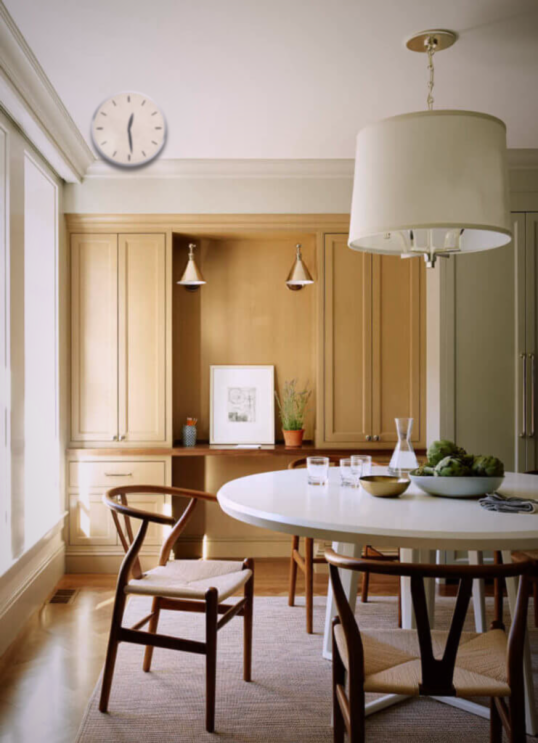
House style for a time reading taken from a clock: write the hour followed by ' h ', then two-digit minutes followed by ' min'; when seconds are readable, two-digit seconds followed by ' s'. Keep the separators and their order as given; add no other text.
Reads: 12 h 29 min
